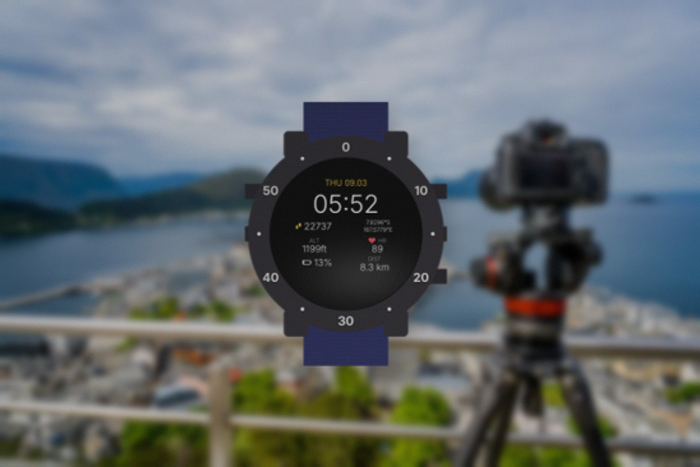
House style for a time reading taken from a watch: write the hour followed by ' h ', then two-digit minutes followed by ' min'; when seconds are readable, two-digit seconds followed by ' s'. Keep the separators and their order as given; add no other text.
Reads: 5 h 52 min
